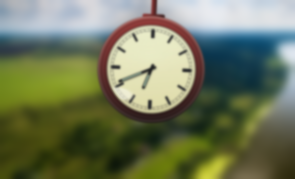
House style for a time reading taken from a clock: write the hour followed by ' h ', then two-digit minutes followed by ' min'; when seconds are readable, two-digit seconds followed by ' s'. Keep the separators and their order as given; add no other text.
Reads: 6 h 41 min
